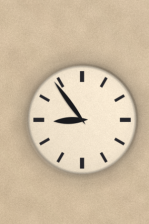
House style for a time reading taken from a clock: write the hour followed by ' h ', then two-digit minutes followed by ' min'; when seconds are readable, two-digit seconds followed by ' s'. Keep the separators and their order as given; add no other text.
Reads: 8 h 54 min
